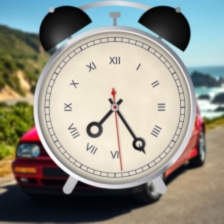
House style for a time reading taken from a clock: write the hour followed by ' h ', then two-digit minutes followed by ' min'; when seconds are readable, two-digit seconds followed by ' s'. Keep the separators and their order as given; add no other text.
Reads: 7 h 24 min 29 s
